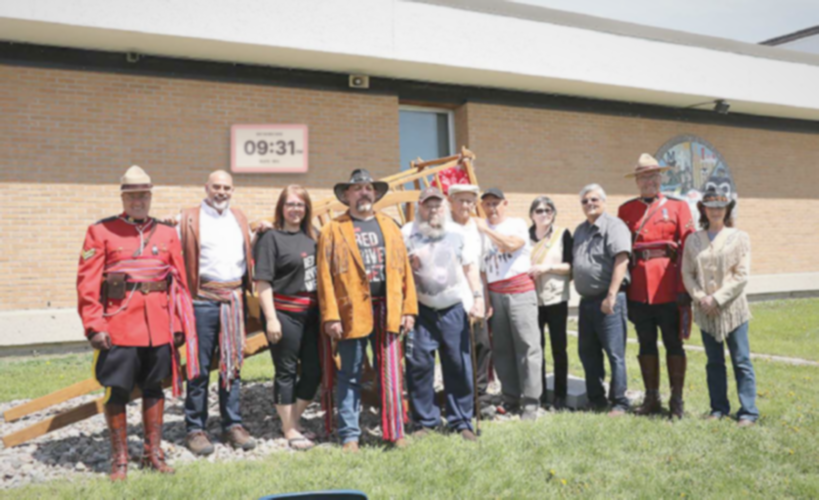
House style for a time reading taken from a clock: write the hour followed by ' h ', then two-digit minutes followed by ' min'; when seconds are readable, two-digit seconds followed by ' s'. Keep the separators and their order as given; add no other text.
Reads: 9 h 31 min
